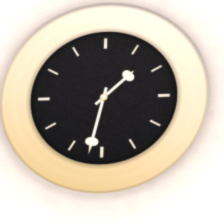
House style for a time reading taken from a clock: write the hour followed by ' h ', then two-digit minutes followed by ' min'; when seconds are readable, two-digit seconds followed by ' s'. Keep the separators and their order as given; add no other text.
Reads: 1 h 32 min
